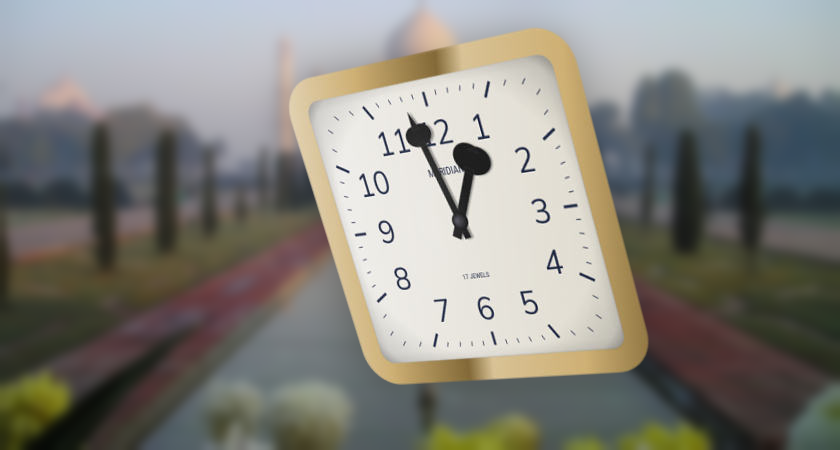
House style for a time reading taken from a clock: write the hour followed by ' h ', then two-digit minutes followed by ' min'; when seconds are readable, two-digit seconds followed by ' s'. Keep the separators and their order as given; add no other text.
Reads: 12 h 58 min
